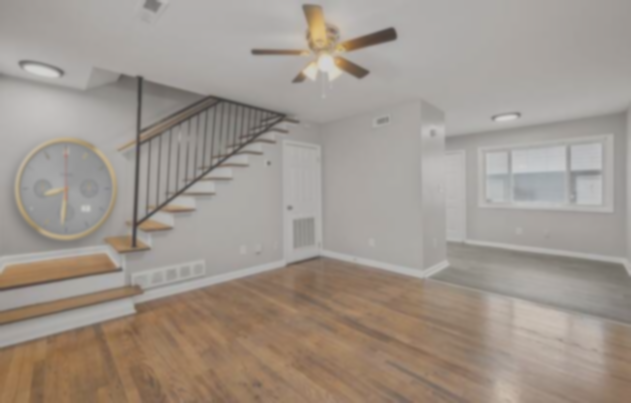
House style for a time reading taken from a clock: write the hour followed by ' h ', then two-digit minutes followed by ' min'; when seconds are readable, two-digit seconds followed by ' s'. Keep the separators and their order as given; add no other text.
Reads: 8 h 31 min
